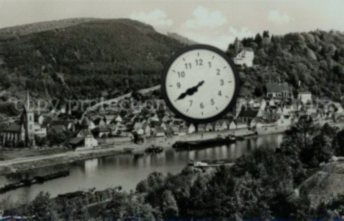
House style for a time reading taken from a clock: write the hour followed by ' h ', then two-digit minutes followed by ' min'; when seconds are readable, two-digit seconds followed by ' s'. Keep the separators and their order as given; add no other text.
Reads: 7 h 40 min
